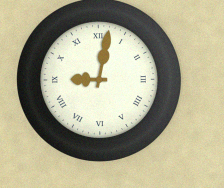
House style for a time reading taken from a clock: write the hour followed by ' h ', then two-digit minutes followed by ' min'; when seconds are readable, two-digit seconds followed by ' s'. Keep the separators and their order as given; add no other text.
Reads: 9 h 02 min
